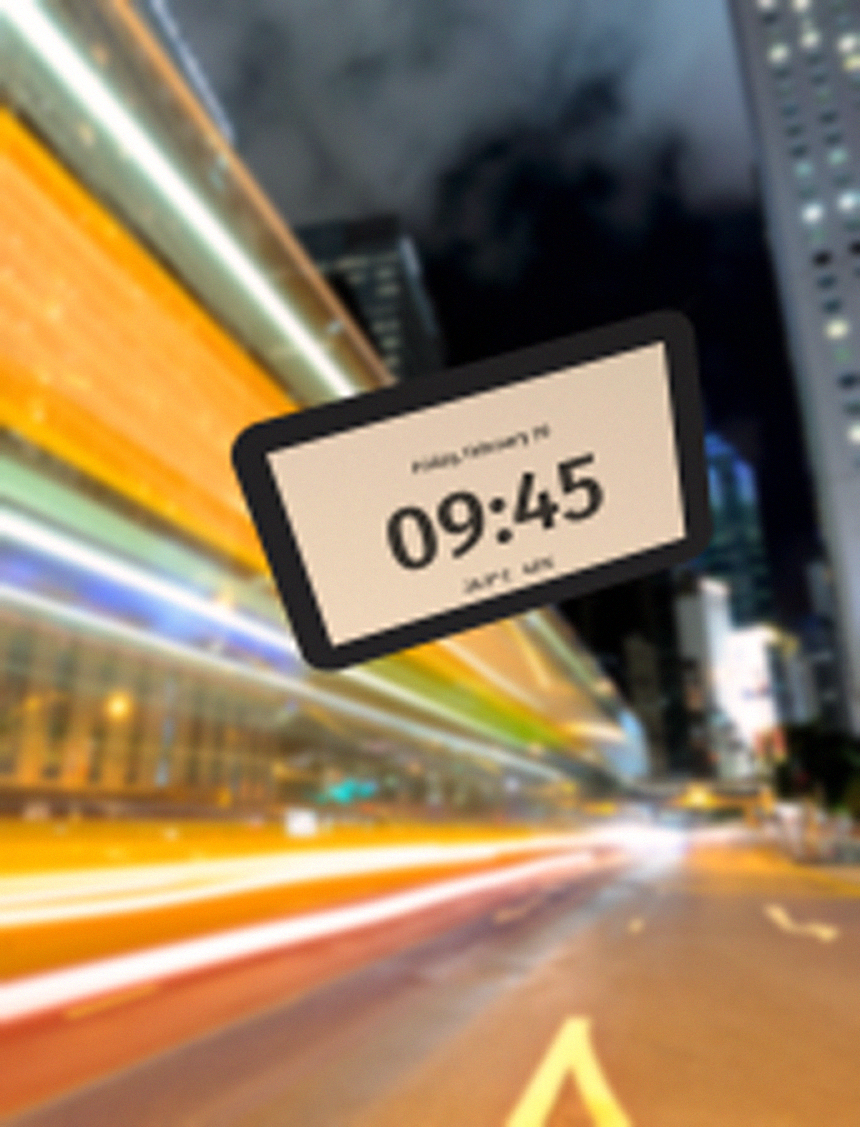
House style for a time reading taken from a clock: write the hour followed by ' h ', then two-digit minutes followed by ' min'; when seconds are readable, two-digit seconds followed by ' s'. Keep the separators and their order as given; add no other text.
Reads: 9 h 45 min
